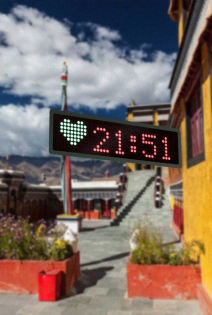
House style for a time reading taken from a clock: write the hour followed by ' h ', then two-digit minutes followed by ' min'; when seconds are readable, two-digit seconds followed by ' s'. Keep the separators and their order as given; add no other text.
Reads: 21 h 51 min
